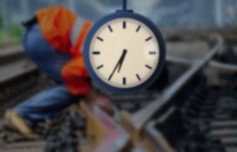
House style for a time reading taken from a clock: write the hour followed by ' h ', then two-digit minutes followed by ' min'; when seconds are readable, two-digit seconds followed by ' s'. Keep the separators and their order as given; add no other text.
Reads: 6 h 35 min
